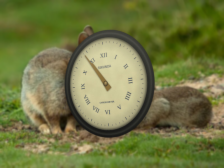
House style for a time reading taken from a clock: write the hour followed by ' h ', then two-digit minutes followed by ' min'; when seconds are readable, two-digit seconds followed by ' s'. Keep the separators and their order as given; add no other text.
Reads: 10 h 54 min
